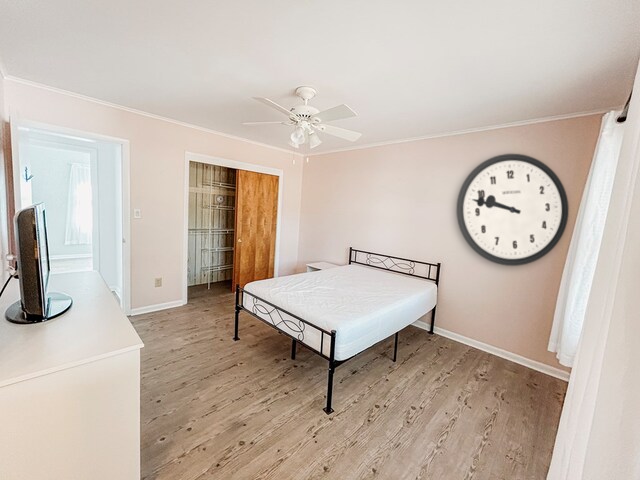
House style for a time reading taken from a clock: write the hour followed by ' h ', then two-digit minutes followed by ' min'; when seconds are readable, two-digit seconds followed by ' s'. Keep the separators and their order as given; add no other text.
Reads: 9 h 48 min
